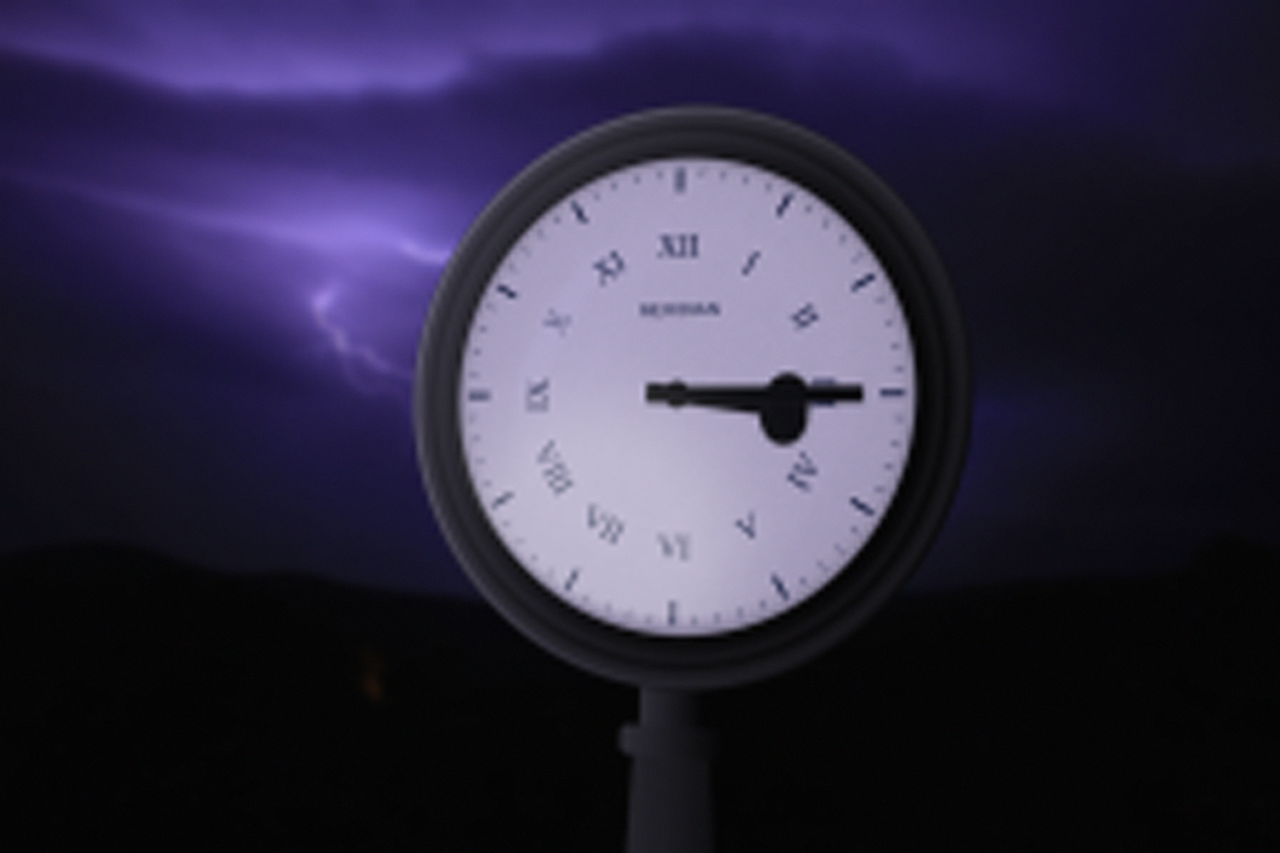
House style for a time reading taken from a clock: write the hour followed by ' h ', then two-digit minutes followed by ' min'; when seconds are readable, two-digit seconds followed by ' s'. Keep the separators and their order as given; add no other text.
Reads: 3 h 15 min
